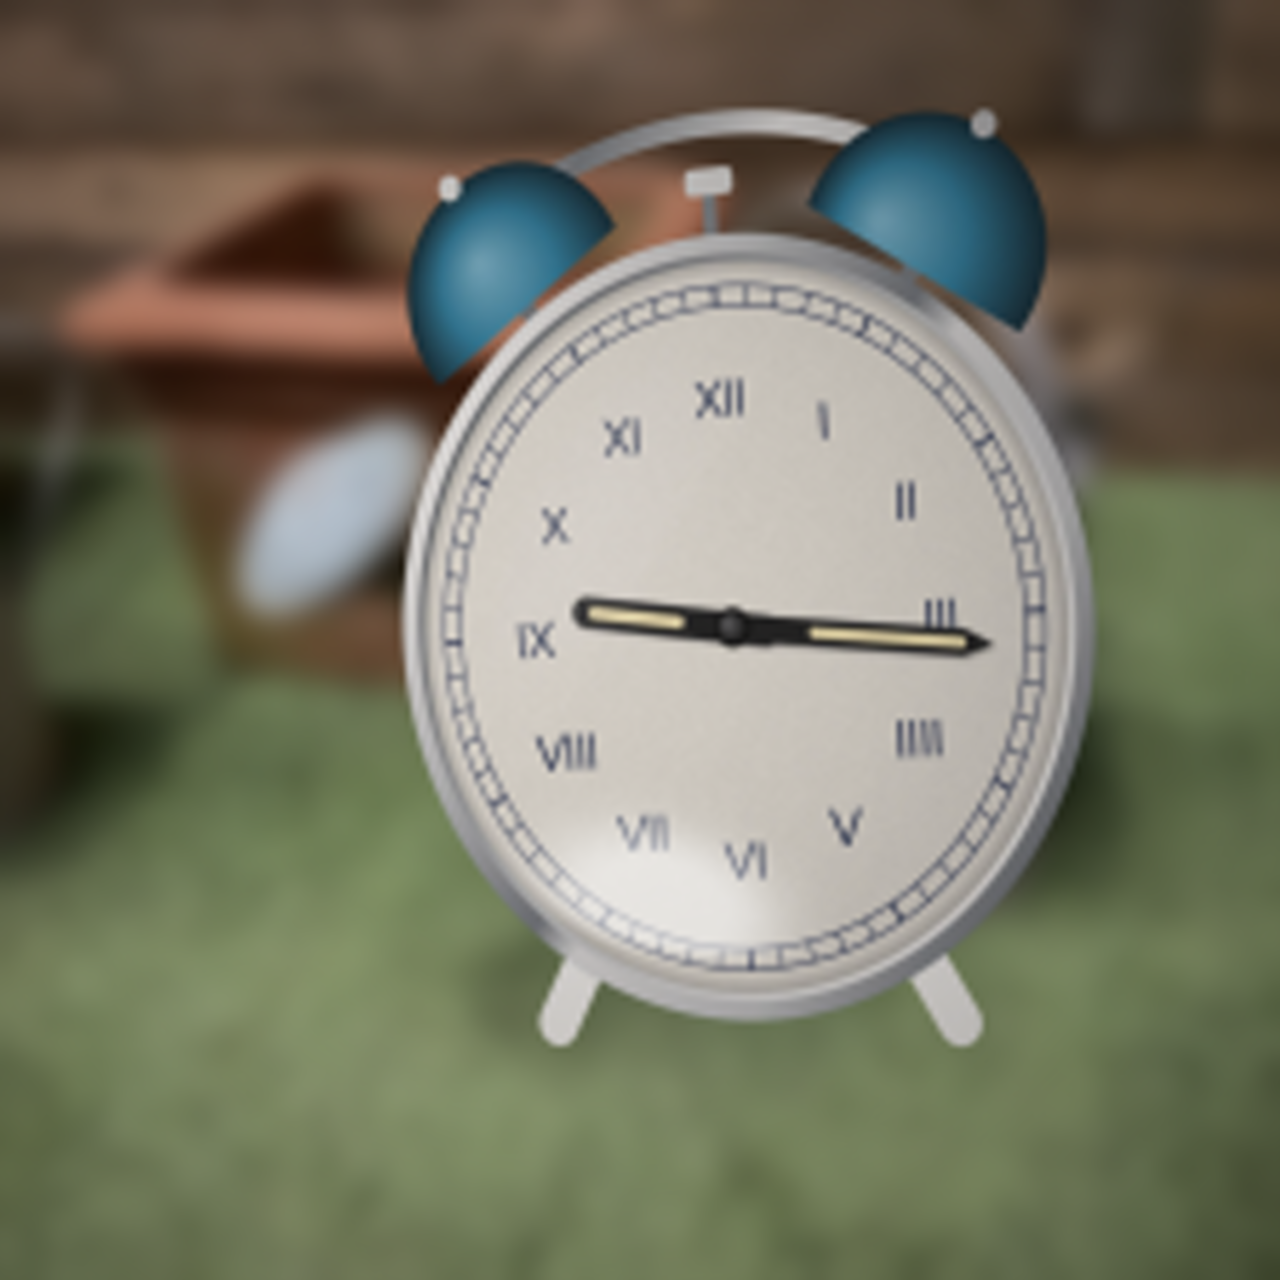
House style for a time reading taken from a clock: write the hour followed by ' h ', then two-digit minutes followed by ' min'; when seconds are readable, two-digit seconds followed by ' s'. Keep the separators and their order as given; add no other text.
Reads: 9 h 16 min
